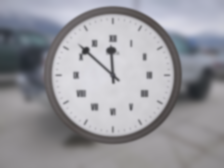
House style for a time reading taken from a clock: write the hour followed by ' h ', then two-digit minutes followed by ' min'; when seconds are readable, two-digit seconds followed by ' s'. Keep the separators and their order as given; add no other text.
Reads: 11 h 52 min
